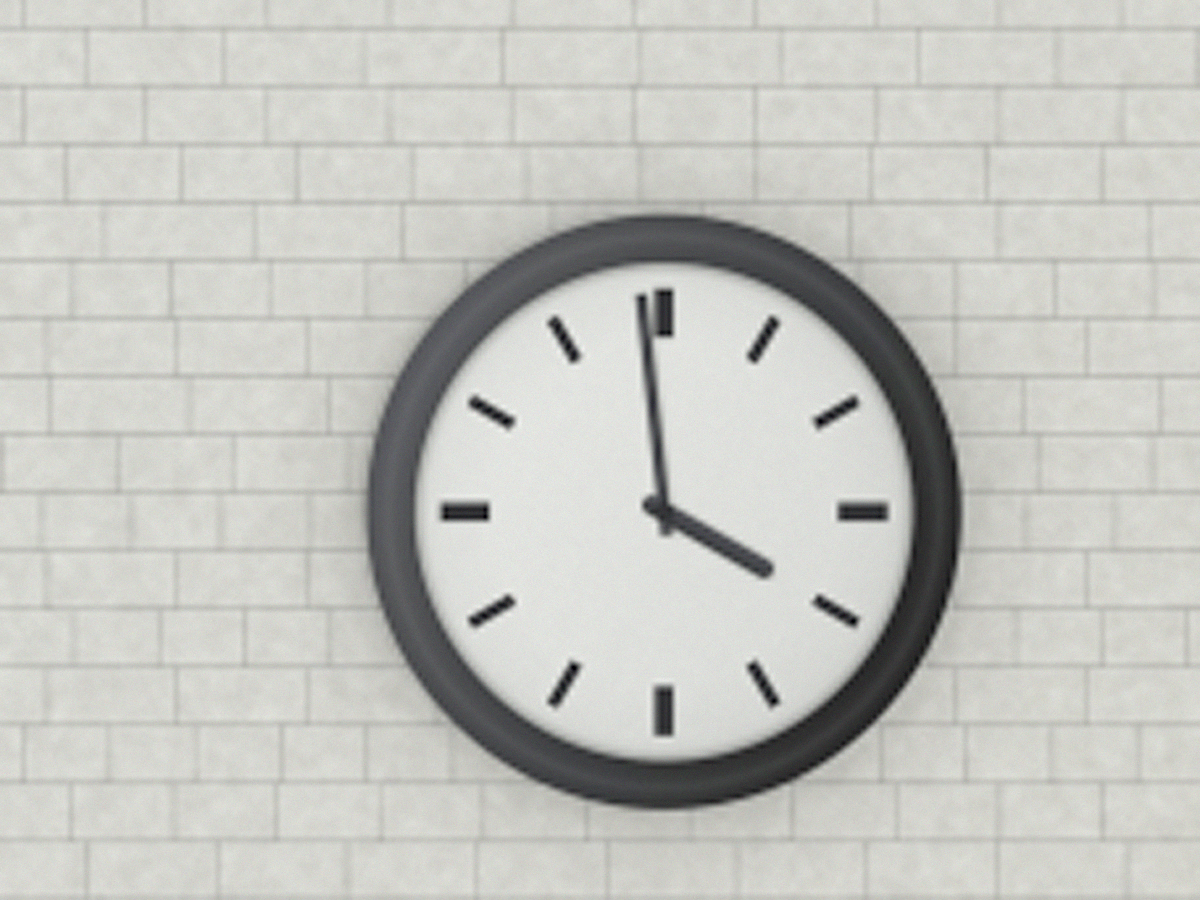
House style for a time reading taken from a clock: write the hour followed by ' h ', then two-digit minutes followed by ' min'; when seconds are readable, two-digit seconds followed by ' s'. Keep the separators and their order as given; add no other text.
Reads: 3 h 59 min
